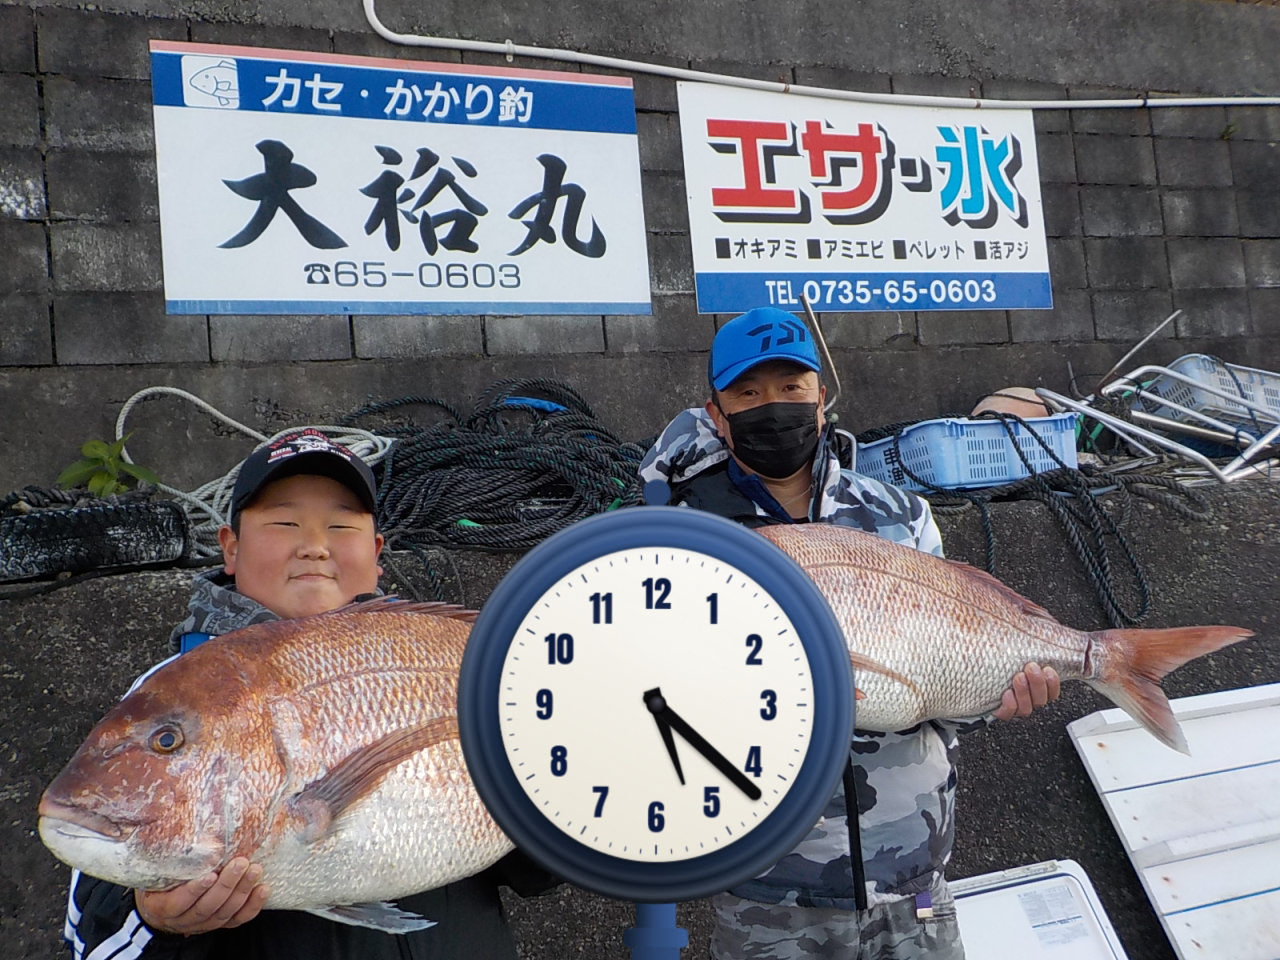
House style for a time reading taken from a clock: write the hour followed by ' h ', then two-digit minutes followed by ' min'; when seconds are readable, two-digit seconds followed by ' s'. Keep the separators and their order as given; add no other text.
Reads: 5 h 22 min
